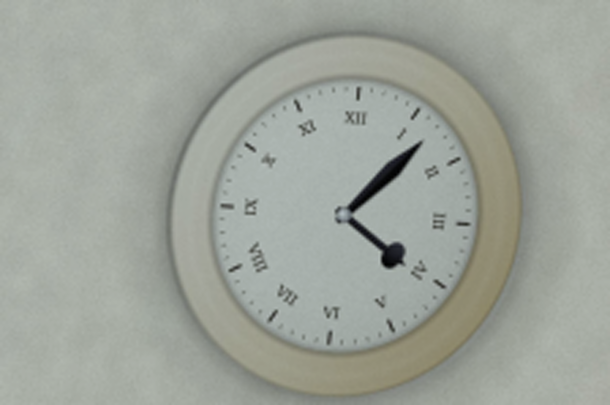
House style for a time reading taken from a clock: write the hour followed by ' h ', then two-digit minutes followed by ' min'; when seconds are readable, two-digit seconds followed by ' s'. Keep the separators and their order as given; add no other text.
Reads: 4 h 07 min
